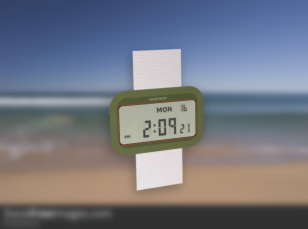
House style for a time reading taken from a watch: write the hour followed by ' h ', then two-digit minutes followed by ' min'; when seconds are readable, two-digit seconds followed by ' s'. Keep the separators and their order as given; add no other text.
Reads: 2 h 09 min 21 s
